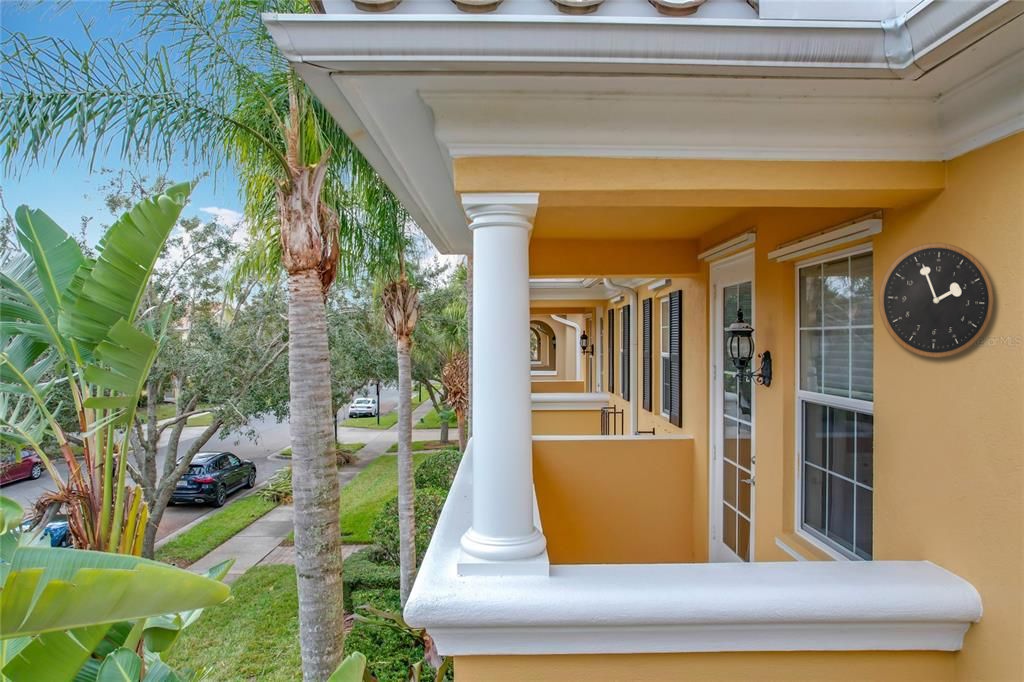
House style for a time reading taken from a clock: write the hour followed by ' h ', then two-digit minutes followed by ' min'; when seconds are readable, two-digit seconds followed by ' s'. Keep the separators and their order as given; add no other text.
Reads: 1 h 56 min
